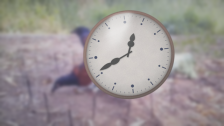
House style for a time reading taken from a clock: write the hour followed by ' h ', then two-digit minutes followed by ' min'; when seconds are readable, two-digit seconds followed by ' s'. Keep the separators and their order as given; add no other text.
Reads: 12 h 41 min
